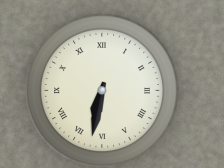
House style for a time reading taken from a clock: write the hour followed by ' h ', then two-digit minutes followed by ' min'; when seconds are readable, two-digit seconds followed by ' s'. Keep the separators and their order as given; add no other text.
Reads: 6 h 32 min
